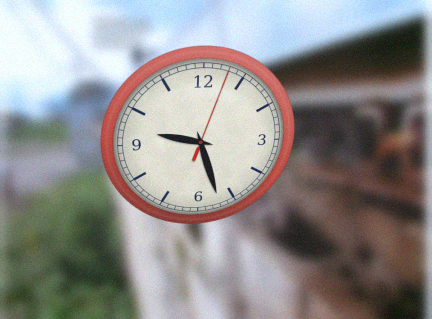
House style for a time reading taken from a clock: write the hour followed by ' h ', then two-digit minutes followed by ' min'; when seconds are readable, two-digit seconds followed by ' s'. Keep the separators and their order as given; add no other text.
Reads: 9 h 27 min 03 s
